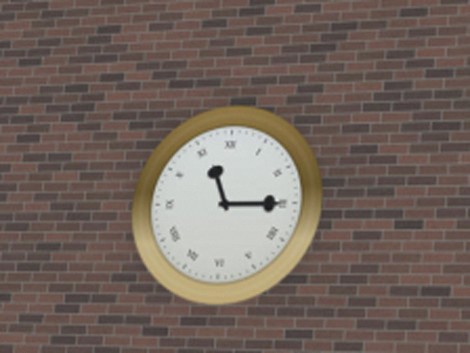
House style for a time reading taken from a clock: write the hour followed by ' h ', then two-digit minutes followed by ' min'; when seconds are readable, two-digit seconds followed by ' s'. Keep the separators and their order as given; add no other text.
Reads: 11 h 15 min
